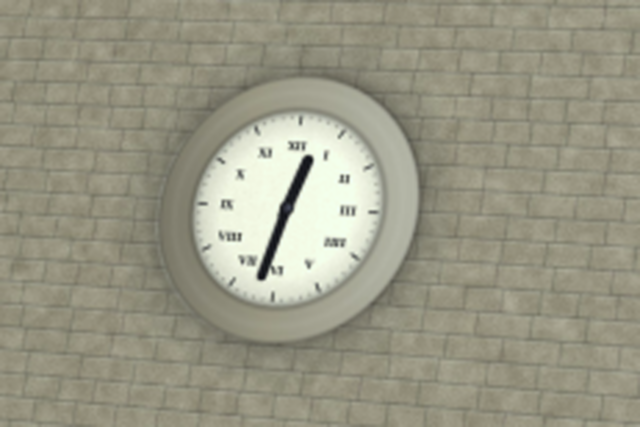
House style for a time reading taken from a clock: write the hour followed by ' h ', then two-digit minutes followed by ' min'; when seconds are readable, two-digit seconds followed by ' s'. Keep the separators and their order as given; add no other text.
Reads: 12 h 32 min
